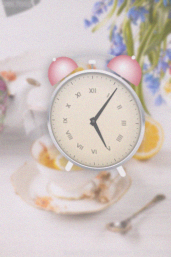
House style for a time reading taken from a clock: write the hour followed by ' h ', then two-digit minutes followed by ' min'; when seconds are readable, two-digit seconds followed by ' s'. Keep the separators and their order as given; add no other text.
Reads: 5 h 06 min
